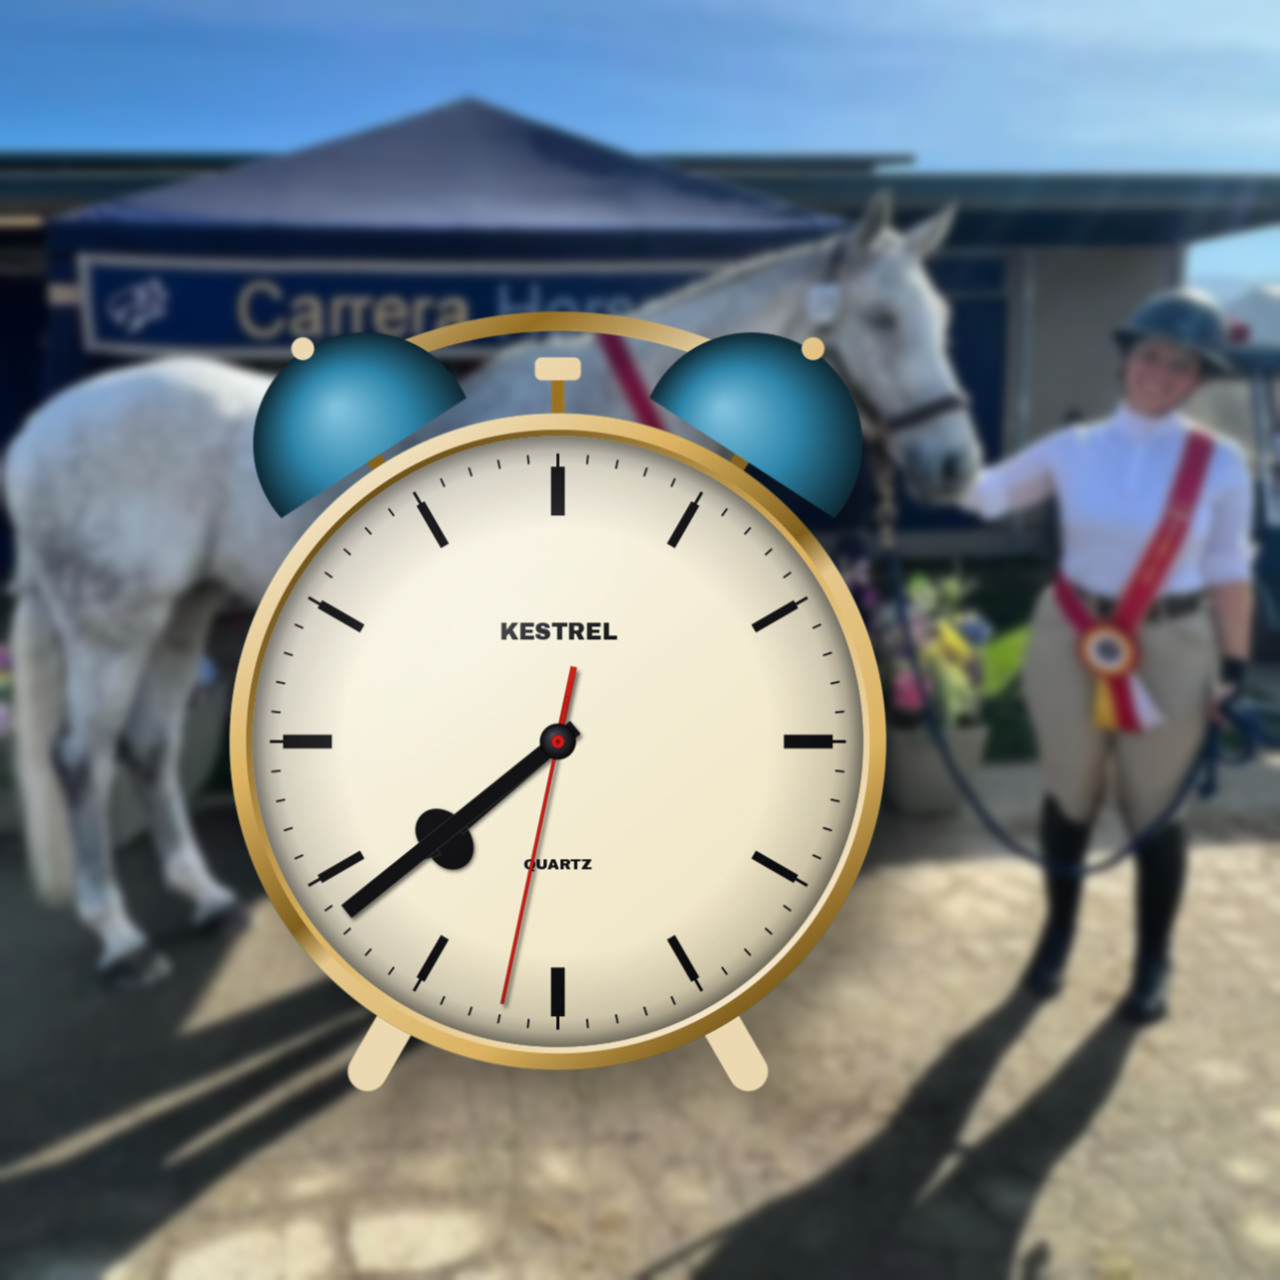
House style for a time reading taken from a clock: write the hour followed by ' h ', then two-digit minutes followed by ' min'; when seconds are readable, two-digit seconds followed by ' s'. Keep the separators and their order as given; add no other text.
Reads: 7 h 38 min 32 s
